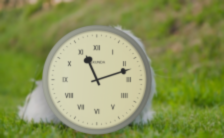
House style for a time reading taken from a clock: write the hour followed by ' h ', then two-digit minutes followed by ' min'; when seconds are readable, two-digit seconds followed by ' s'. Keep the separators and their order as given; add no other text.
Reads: 11 h 12 min
